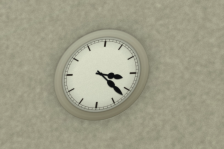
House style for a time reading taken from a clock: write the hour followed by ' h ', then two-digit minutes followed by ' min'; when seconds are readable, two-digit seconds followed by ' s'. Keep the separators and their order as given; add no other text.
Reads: 3 h 22 min
